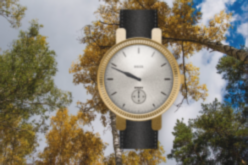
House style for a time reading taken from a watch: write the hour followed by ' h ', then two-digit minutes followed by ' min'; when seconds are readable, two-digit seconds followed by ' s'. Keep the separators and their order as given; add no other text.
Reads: 9 h 49 min
